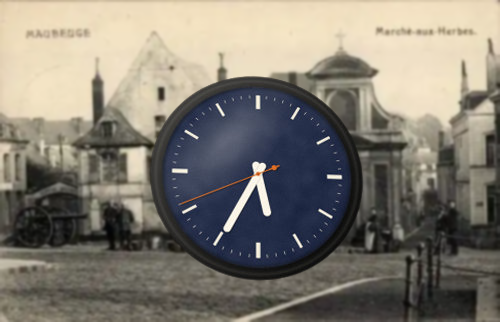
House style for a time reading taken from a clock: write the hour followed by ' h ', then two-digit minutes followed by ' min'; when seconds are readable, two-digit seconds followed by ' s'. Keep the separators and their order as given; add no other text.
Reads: 5 h 34 min 41 s
